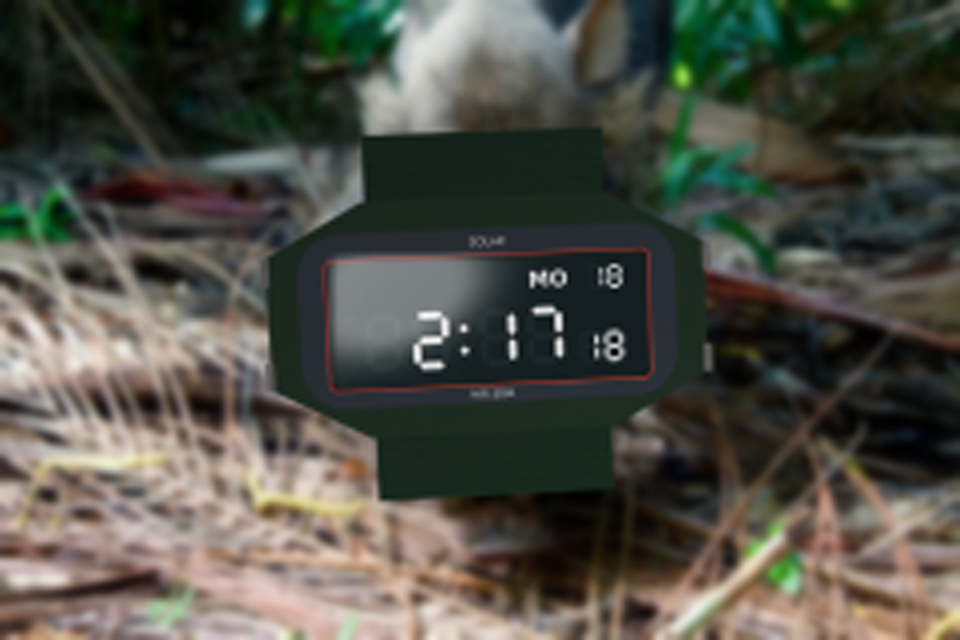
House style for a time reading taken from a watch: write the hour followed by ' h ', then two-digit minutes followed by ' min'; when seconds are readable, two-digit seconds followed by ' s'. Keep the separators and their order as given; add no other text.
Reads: 2 h 17 min 18 s
